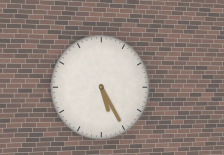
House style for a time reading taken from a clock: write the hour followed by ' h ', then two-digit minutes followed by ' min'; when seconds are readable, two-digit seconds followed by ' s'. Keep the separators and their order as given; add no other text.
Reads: 5 h 25 min
